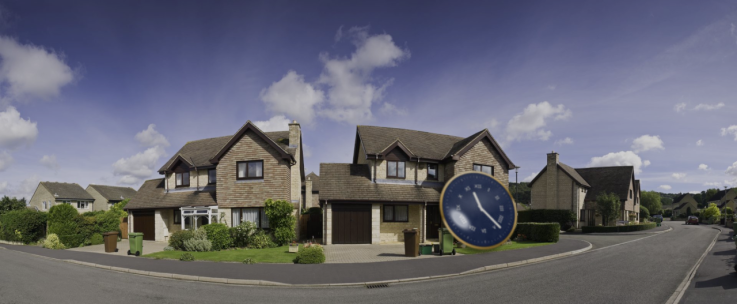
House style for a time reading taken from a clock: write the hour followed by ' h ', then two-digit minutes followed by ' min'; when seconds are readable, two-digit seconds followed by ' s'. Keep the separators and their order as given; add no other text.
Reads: 11 h 23 min
